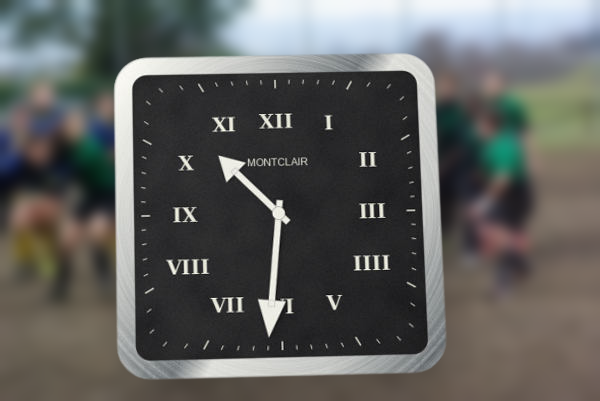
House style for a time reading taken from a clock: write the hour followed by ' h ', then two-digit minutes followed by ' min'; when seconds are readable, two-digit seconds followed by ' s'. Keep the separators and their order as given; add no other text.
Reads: 10 h 31 min
